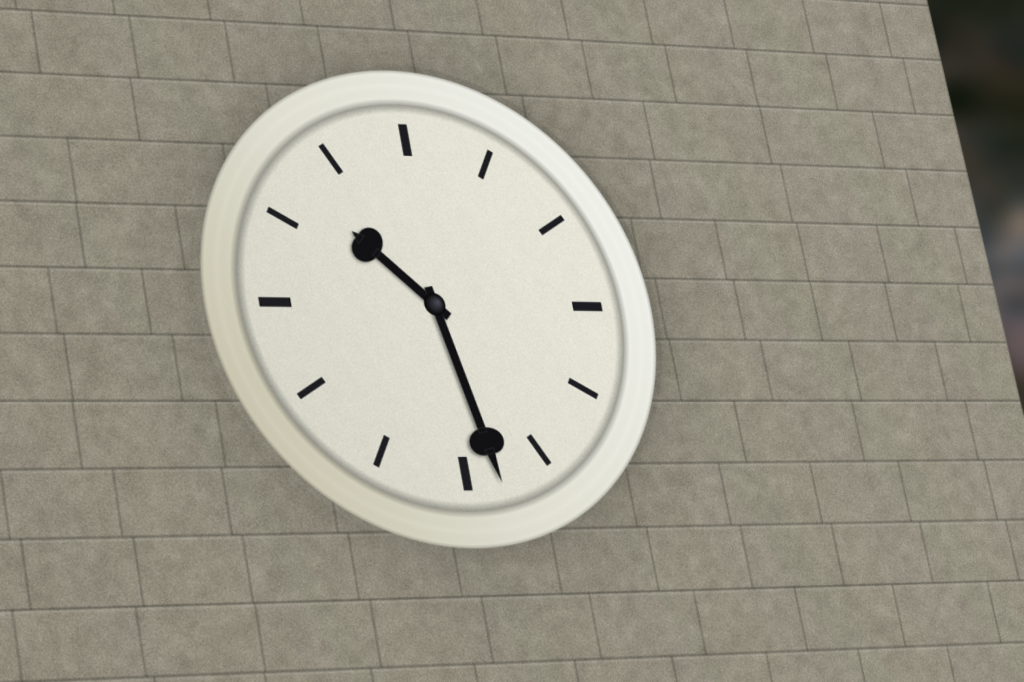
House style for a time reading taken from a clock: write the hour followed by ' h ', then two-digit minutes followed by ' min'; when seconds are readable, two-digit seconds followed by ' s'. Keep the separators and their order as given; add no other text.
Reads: 10 h 28 min
